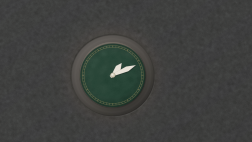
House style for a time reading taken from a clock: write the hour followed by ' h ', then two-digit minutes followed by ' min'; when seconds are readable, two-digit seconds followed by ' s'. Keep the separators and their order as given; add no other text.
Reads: 1 h 11 min
